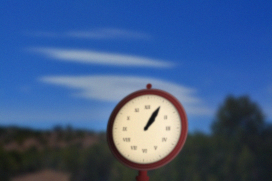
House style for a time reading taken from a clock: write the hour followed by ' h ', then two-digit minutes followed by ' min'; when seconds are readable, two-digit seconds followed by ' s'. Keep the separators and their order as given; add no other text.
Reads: 1 h 05 min
